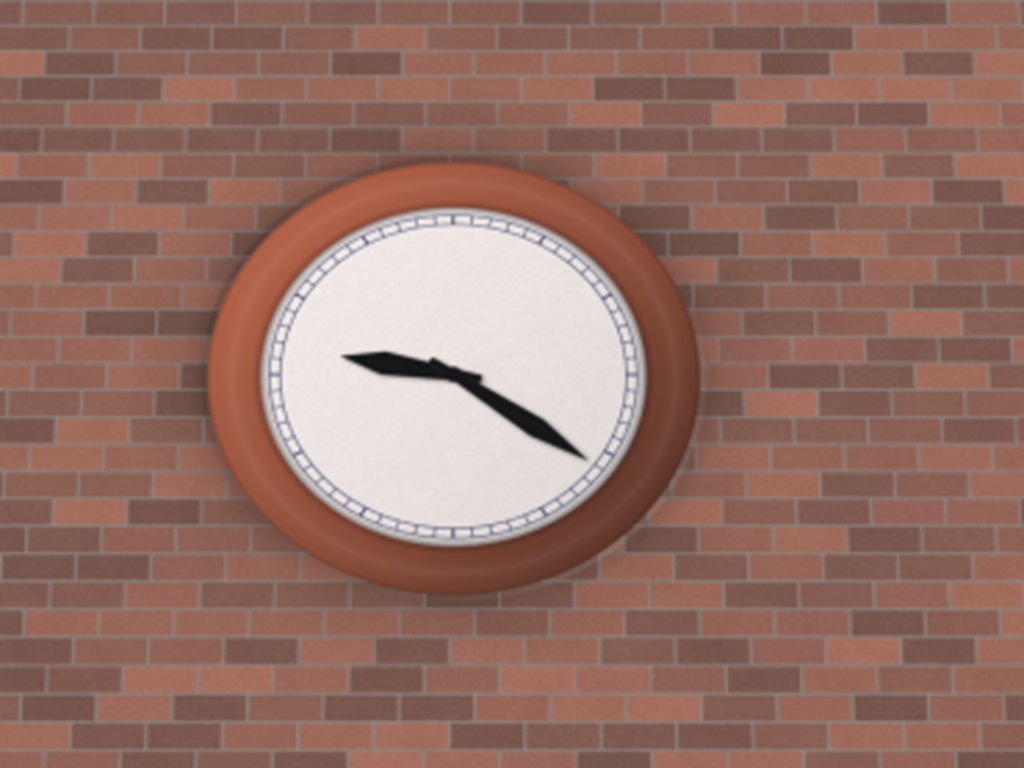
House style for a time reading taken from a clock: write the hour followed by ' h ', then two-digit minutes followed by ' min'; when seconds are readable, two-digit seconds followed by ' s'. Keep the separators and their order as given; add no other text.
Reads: 9 h 21 min
